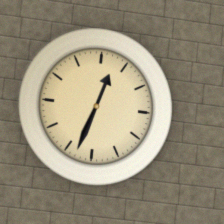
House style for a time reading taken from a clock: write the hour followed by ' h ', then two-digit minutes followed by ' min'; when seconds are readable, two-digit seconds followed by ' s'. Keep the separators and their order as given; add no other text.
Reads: 12 h 33 min
